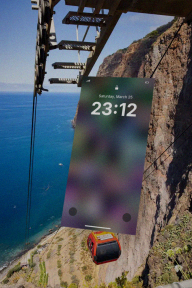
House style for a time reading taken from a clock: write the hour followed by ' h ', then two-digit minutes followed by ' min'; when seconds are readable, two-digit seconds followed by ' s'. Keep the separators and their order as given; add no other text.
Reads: 23 h 12 min
